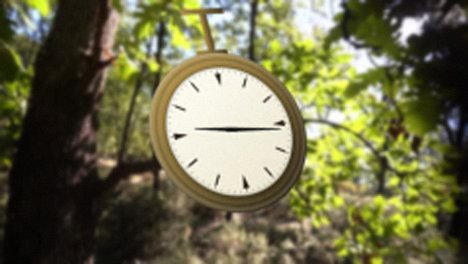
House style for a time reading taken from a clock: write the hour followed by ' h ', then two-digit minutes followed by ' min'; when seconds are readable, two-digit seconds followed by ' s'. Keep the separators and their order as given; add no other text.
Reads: 9 h 16 min
